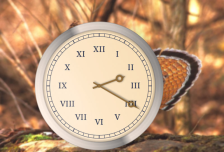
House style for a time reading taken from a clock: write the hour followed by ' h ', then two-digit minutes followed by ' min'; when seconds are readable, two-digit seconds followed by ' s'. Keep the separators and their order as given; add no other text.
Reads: 2 h 20 min
